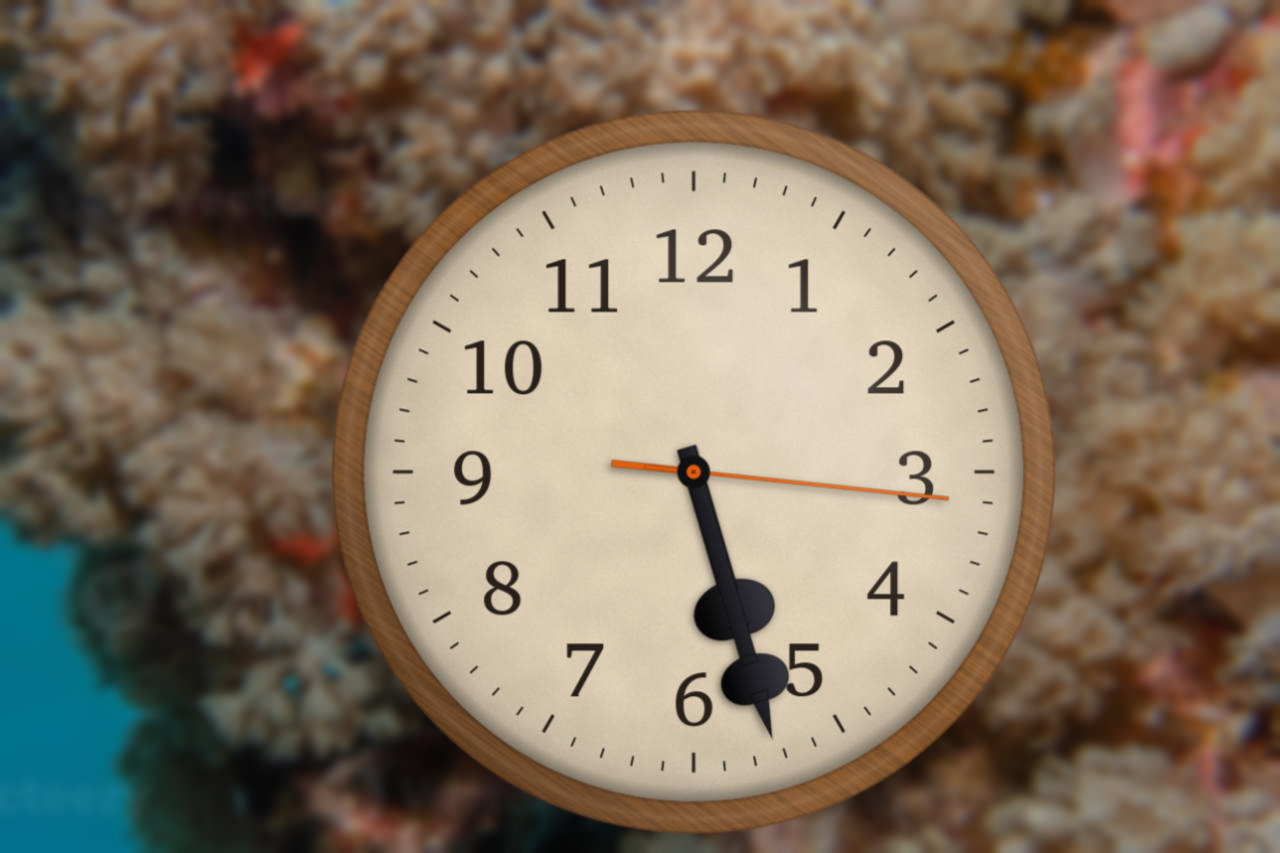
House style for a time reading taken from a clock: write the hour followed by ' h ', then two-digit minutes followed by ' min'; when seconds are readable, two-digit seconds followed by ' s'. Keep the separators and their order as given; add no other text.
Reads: 5 h 27 min 16 s
